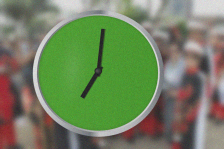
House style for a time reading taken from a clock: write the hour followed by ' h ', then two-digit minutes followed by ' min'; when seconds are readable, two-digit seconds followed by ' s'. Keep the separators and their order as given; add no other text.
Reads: 7 h 01 min
